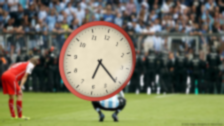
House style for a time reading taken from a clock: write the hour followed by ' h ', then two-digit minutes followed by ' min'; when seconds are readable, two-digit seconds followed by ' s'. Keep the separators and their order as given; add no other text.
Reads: 6 h 21 min
